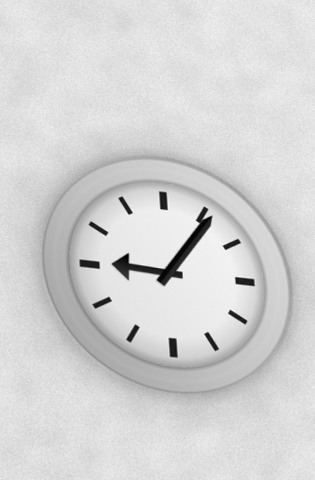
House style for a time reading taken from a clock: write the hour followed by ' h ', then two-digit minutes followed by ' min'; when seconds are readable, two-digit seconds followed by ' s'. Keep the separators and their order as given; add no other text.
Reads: 9 h 06 min
